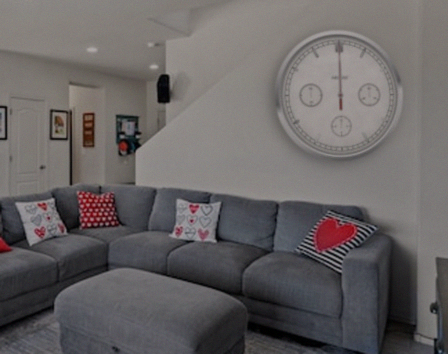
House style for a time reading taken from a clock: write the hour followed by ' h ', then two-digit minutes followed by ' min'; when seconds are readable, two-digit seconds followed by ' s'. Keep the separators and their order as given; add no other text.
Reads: 12 h 00 min
